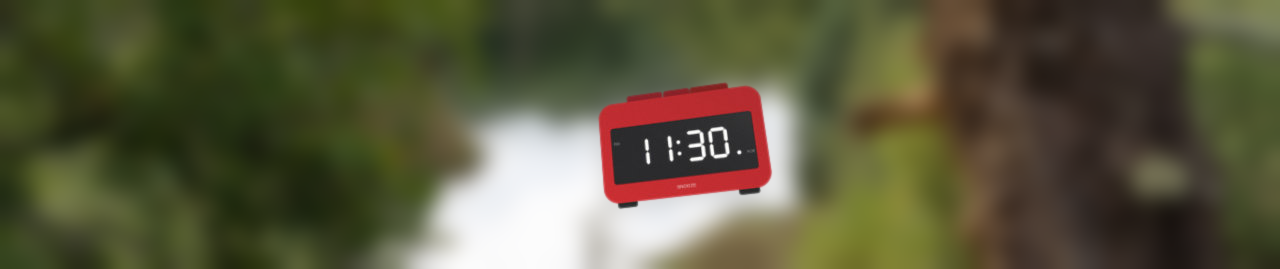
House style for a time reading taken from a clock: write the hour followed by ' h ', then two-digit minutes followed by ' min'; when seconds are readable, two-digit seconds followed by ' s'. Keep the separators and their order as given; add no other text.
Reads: 11 h 30 min
